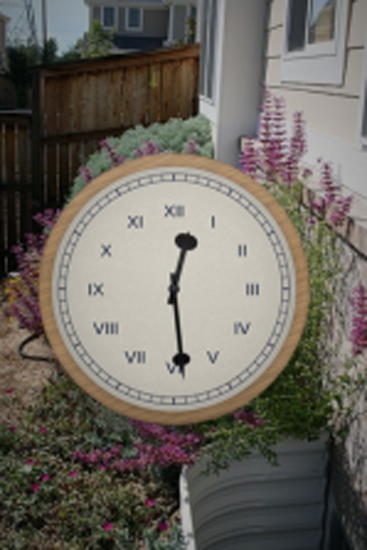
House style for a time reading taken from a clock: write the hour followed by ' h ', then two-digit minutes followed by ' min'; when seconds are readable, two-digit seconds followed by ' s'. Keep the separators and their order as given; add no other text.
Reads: 12 h 29 min
